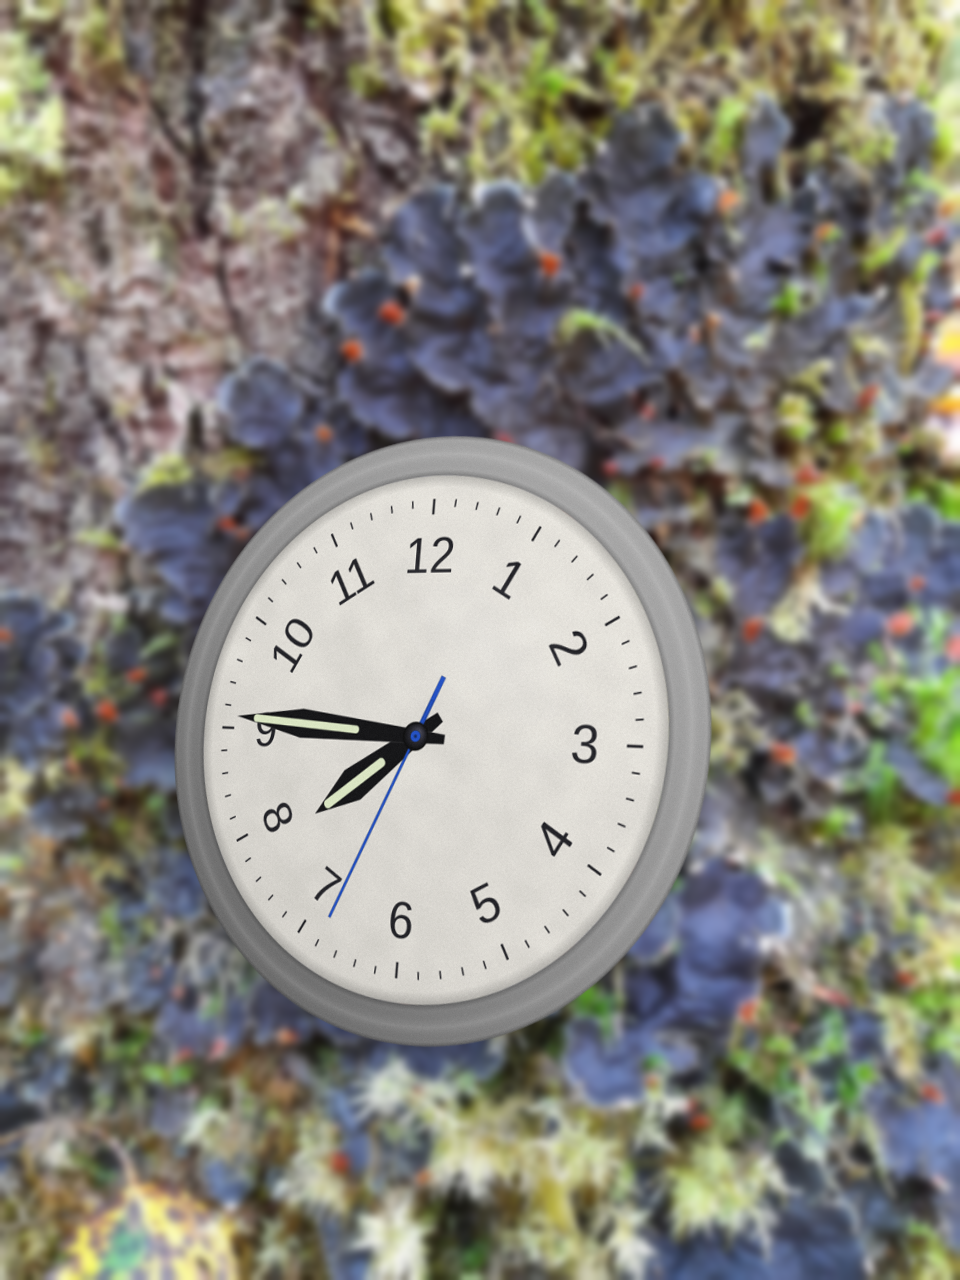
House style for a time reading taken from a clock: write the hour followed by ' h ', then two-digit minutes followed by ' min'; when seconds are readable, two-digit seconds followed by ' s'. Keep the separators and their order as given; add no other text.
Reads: 7 h 45 min 34 s
